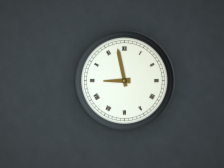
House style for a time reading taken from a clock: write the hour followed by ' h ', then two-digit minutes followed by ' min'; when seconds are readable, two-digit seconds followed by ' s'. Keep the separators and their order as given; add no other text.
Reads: 8 h 58 min
